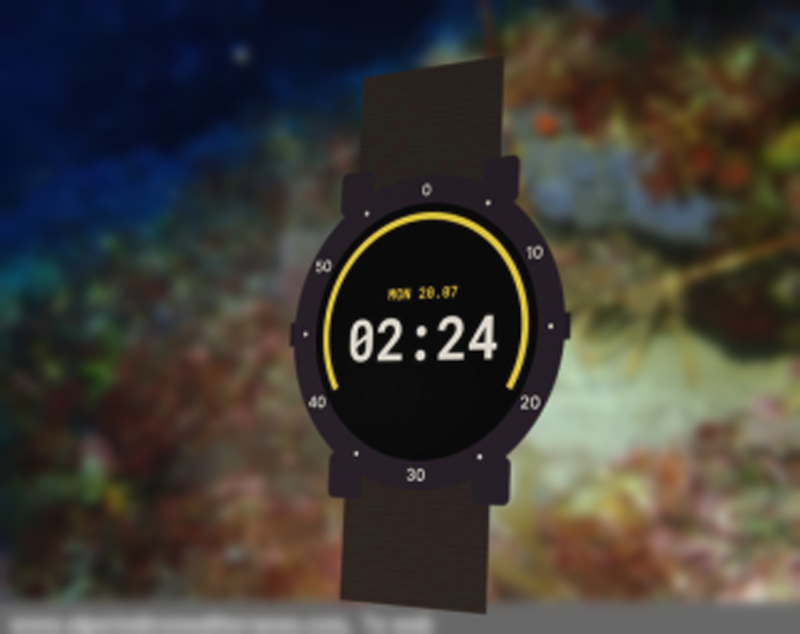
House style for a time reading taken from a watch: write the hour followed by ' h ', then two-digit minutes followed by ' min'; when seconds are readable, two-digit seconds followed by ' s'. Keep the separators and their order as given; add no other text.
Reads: 2 h 24 min
